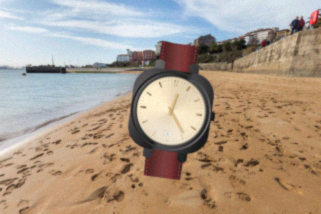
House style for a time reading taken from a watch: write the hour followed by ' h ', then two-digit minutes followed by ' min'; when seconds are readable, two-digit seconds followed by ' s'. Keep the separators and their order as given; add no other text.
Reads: 12 h 24 min
